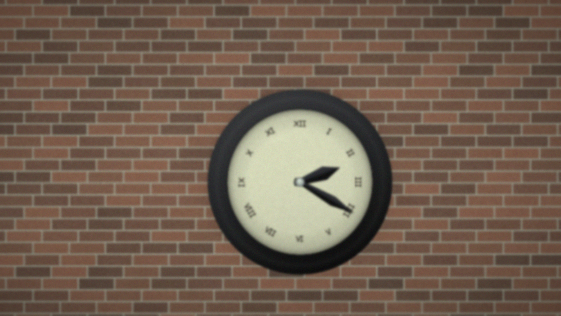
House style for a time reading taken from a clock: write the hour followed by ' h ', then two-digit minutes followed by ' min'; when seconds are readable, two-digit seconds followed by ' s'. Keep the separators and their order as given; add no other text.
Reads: 2 h 20 min
